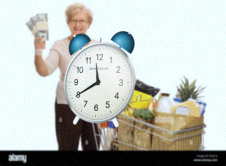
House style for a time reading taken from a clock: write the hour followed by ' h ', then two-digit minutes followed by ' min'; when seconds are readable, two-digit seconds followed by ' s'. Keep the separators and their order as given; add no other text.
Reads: 11 h 40 min
